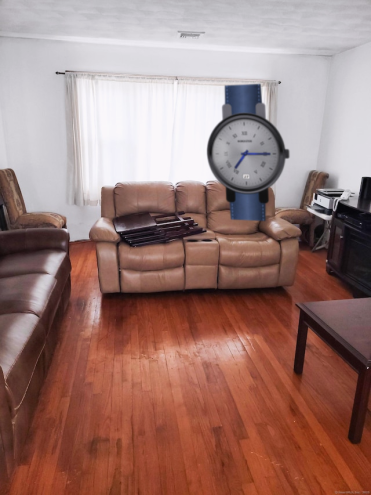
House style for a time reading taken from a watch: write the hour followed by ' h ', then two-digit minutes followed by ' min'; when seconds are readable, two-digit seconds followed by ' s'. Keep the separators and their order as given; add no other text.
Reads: 7 h 15 min
